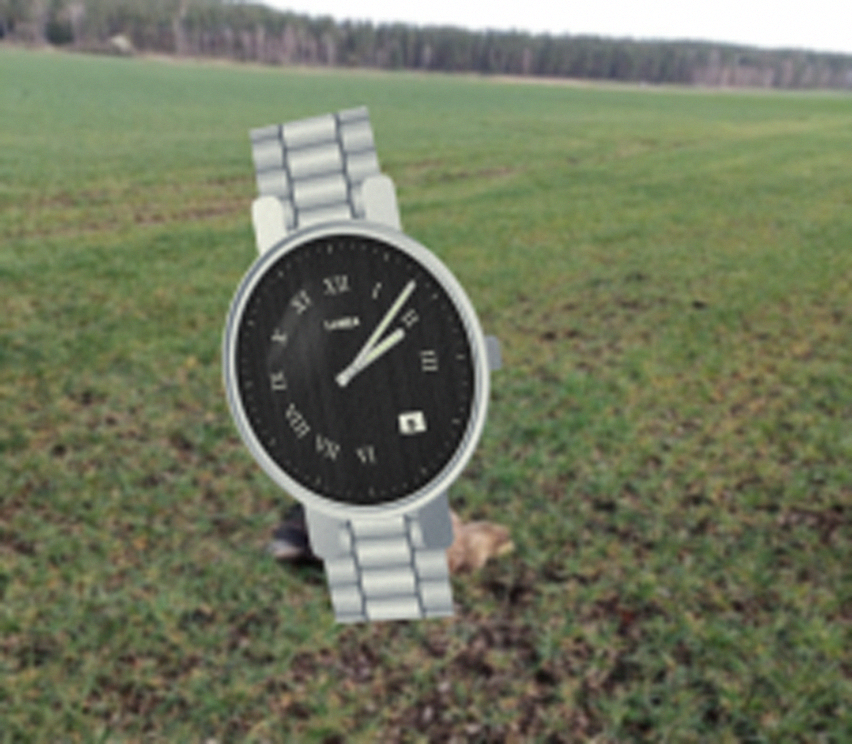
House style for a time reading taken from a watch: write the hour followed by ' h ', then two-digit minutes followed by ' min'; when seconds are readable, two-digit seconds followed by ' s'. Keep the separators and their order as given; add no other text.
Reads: 2 h 08 min
